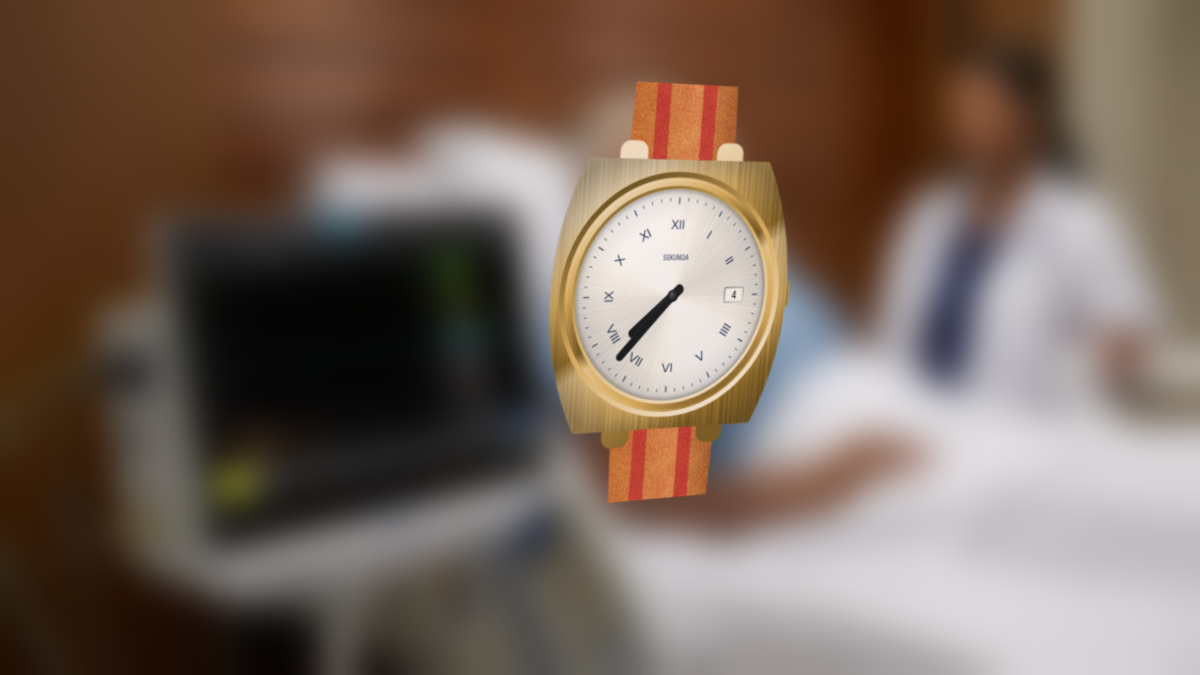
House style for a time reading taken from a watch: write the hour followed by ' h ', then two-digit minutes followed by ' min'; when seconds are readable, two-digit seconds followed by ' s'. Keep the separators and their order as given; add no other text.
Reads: 7 h 37 min
